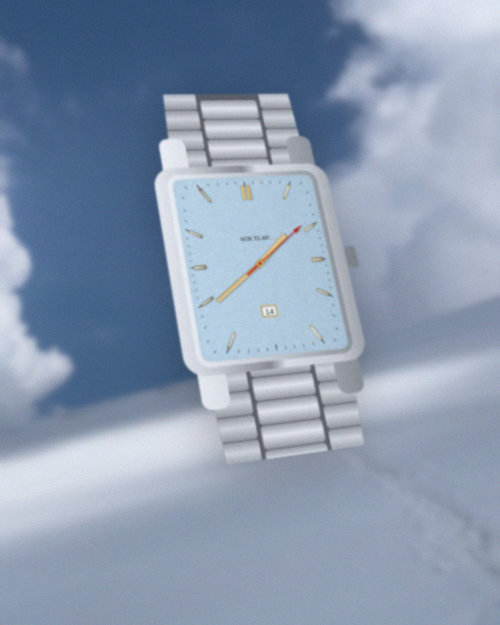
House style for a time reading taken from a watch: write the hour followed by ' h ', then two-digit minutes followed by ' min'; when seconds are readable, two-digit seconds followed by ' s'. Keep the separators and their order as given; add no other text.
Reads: 1 h 39 min 09 s
